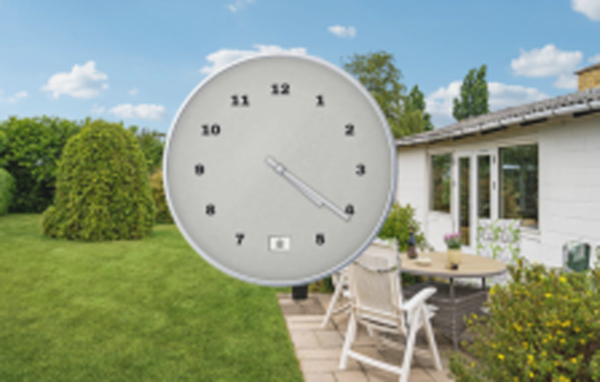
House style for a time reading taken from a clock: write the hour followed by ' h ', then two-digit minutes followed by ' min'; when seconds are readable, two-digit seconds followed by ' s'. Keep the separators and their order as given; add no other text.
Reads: 4 h 21 min
